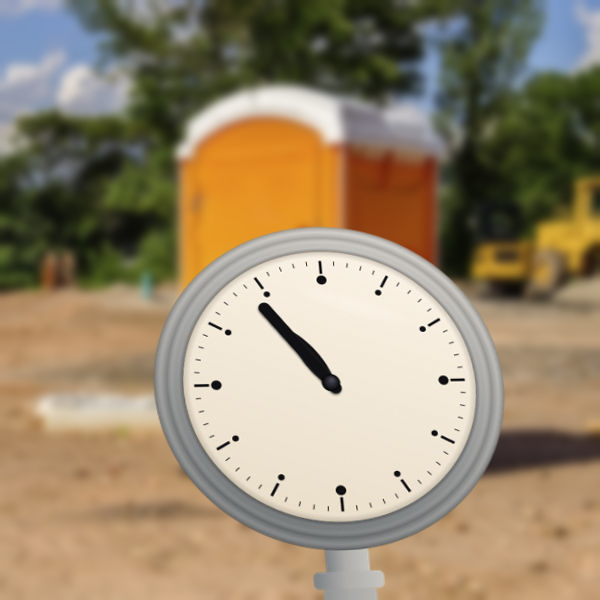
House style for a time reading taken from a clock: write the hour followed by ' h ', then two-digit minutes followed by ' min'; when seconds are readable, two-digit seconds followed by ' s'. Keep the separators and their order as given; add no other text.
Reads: 10 h 54 min
